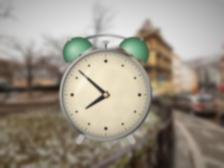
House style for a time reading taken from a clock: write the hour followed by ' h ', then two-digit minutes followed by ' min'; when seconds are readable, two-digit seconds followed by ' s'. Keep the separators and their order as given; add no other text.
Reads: 7 h 52 min
